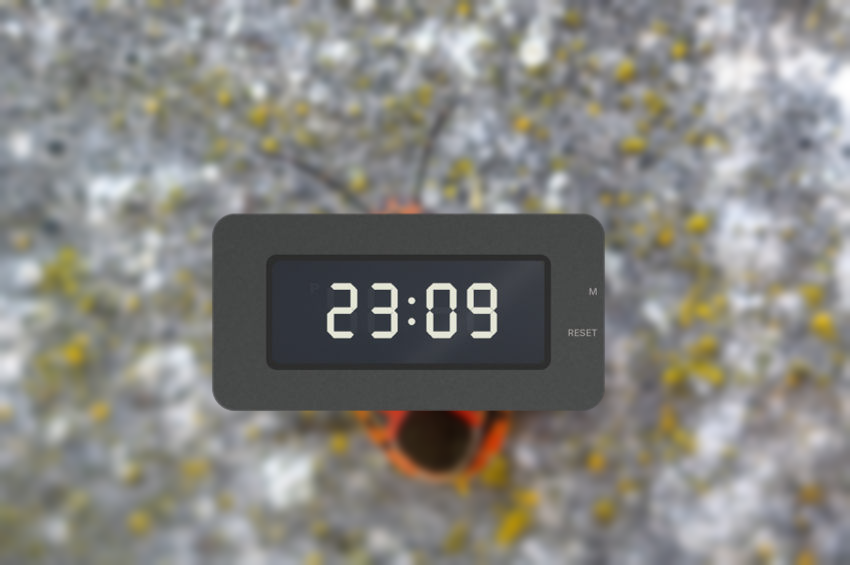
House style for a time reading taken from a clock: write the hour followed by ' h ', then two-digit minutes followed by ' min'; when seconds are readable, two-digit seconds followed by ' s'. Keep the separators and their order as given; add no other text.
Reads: 23 h 09 min
